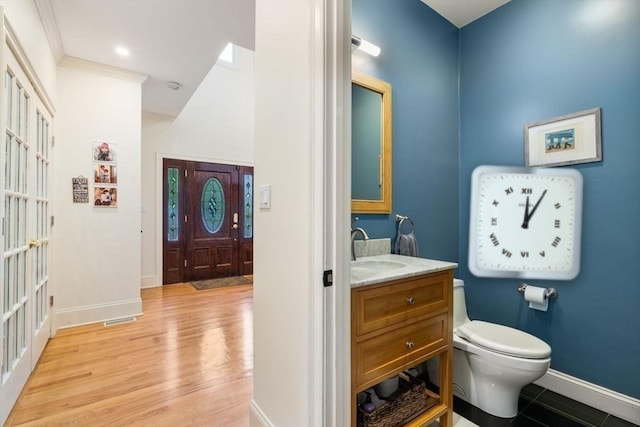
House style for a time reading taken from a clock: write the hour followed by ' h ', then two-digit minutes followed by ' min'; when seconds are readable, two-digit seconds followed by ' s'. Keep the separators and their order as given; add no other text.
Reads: 12 h 05 min
